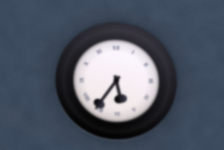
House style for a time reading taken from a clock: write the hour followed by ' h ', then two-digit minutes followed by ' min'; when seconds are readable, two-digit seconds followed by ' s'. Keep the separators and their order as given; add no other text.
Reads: 5 h 36 min
